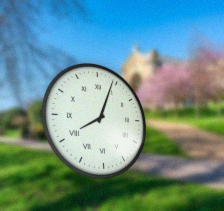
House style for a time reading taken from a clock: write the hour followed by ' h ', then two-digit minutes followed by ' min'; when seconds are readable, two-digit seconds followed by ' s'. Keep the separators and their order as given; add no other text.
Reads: 8 h 04 min
